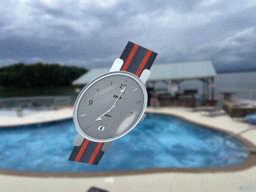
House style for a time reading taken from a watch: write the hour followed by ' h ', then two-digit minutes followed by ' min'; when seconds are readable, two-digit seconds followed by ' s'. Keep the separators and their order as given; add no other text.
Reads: 7 h 01 min
